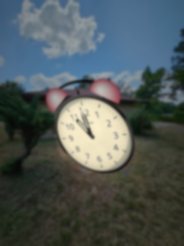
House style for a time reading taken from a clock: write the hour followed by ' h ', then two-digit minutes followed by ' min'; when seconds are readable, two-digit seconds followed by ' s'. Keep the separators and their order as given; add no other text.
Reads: 10 h 59 min
